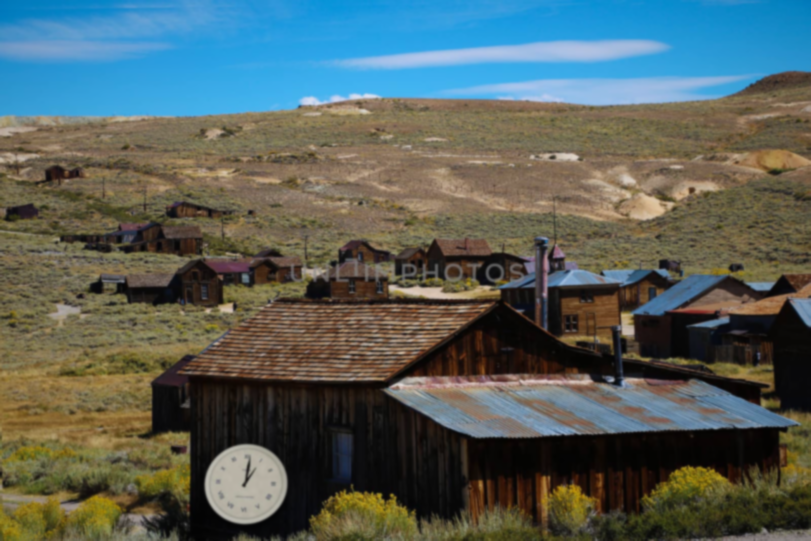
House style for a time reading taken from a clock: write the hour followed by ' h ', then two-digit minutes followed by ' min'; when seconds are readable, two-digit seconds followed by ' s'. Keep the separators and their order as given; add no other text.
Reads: 1 h 01 min
